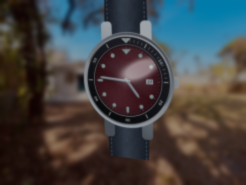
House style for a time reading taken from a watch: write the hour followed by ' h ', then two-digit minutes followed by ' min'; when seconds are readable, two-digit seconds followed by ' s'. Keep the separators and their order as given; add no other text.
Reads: 4 h 46 min
